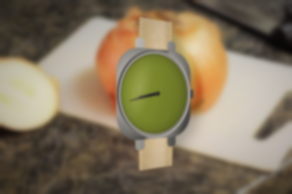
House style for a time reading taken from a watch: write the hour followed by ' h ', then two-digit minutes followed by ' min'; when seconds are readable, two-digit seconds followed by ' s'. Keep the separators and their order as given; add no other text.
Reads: 8 h 43 min
